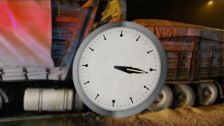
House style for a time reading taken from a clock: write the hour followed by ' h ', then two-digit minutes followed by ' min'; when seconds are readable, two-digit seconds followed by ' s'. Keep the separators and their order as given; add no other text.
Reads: 3 h 16 min
